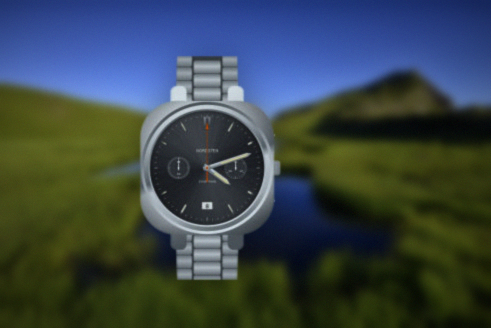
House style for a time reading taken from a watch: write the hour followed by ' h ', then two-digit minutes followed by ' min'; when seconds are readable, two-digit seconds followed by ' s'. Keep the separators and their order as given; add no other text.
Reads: 4 h 12 min
